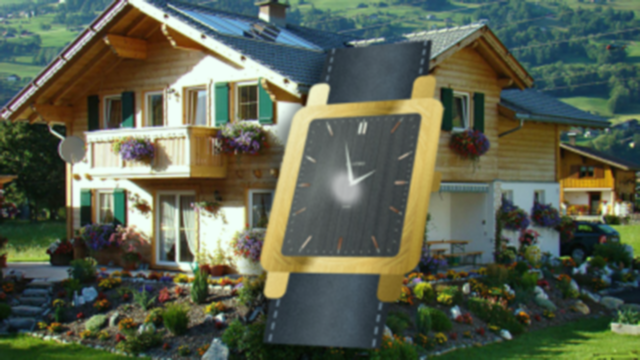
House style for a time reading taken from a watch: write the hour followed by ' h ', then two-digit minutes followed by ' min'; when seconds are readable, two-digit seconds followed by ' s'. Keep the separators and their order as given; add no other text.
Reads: 1 h 57 min
